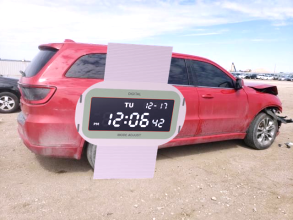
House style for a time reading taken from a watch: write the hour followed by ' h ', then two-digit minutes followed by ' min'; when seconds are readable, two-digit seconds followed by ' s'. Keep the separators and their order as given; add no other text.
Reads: 12 h 06 min 42 s
